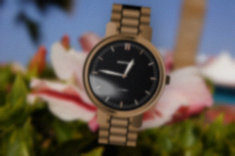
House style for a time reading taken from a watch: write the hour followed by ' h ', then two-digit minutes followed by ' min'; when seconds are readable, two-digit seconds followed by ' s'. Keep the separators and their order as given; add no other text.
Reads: 12 h 46 min
